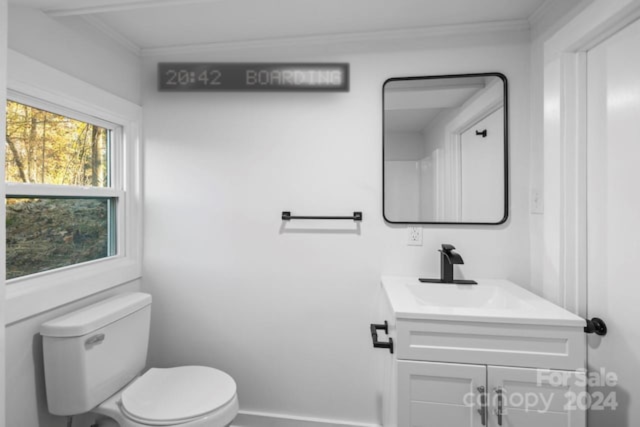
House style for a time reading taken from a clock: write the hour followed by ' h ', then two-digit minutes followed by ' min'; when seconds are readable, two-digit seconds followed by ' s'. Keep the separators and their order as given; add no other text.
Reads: 20 h 42 min
